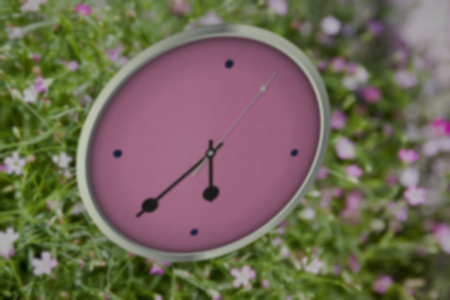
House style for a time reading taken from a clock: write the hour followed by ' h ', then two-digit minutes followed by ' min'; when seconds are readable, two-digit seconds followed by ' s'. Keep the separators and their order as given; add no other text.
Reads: 5 h 37 min 05 s
